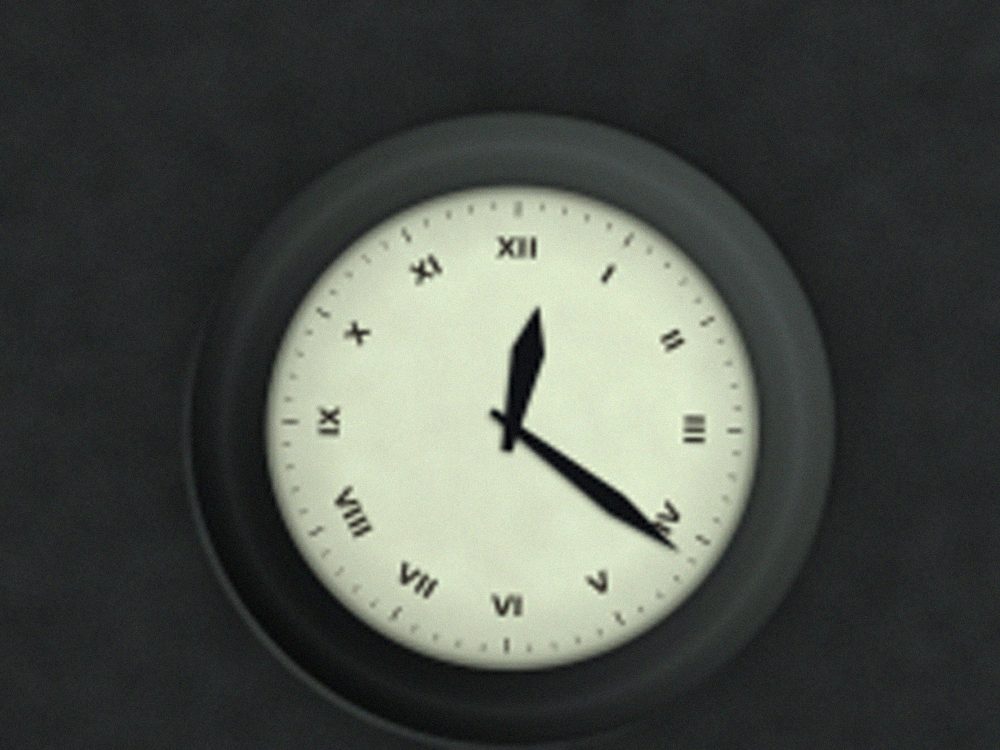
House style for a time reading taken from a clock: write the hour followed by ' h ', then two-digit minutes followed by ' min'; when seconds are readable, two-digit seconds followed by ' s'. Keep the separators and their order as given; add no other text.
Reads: 12 h 21 min
